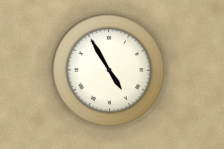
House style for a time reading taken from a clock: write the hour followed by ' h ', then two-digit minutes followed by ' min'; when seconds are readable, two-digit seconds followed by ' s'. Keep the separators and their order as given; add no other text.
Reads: 4 h 55 min
